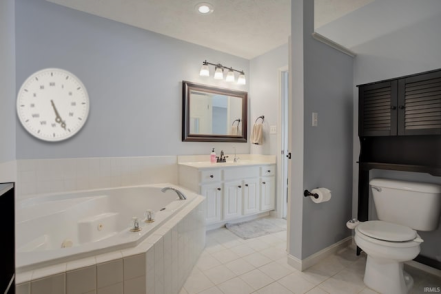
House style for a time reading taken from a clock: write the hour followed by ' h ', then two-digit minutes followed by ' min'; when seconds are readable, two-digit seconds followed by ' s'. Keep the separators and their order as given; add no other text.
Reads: 5 h 26 min
